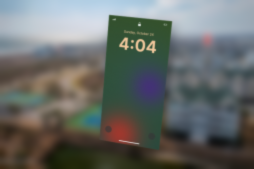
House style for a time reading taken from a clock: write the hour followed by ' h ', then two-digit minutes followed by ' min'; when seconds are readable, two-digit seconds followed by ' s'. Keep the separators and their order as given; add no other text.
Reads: 4 h 04 min
